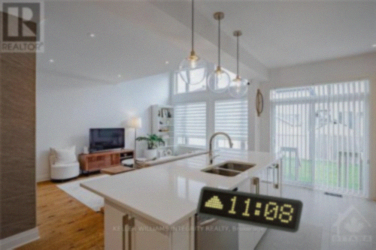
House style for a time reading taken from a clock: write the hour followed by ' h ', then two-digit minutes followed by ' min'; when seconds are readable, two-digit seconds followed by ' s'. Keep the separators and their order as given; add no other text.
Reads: 11 h 08 min
